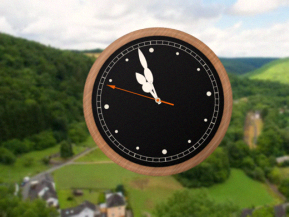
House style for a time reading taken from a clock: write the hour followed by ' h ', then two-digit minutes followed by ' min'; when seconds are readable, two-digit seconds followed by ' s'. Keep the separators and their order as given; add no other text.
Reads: 10 h 57 min 49 s
